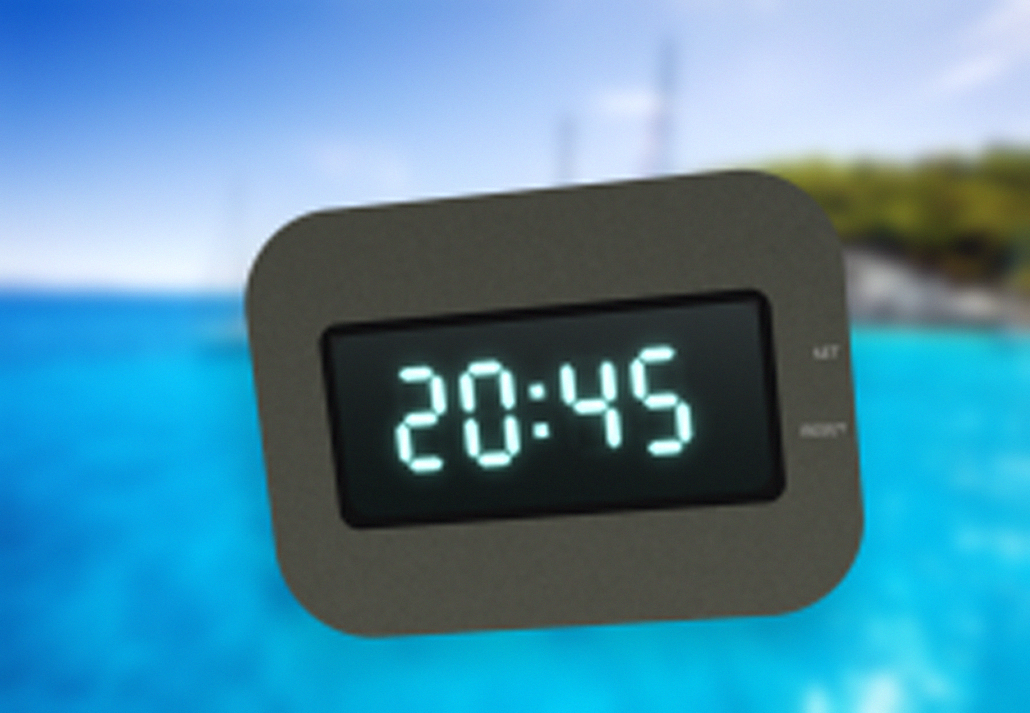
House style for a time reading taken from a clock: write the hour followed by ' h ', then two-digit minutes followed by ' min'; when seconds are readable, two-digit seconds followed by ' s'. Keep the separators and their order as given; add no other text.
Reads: 20 h 45 min
